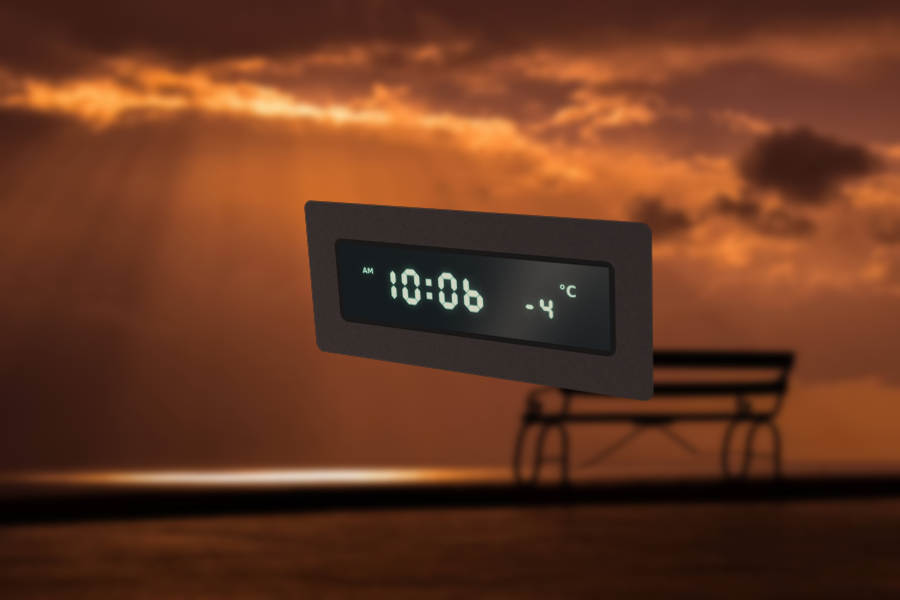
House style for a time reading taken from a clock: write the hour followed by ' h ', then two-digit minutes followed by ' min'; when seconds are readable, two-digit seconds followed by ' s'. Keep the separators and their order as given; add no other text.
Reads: 10 h 06 min
